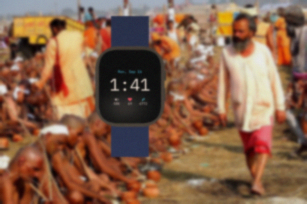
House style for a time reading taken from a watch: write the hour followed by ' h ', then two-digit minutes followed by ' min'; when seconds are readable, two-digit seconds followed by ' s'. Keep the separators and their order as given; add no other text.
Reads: 1 h 41 min
